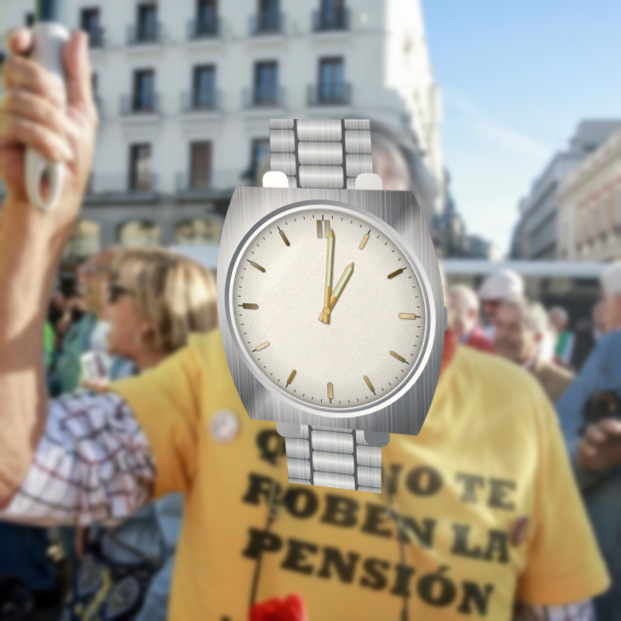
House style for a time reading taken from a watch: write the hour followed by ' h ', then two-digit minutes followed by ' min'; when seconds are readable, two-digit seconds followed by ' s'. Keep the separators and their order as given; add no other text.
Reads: 1 h 01 min
